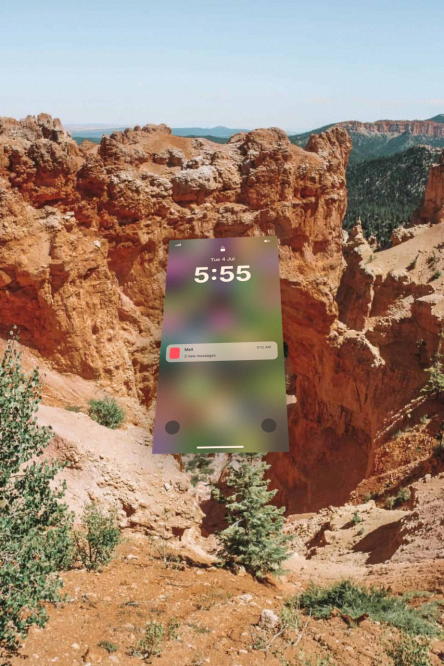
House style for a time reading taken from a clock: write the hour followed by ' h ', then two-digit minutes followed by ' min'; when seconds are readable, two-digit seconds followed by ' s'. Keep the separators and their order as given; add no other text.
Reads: 5 h 55 min
